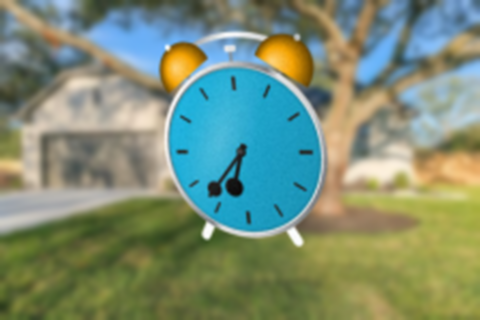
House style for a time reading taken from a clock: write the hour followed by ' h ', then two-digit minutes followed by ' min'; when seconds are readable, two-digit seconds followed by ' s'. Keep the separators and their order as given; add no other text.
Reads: 6 h 37 min
